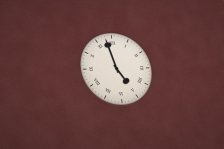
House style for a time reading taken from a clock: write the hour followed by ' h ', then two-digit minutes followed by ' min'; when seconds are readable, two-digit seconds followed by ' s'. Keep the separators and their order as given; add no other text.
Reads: 4 h 58 min
